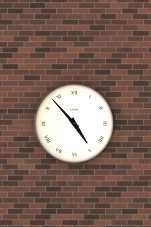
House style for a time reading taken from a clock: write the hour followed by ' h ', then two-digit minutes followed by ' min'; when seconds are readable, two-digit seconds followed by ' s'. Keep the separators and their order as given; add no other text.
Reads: 4 h 53 min
